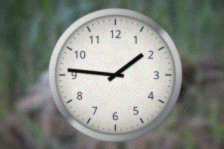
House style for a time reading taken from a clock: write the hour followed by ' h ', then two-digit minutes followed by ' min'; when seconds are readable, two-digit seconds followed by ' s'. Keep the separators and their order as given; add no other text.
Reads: 1 h 46 min
